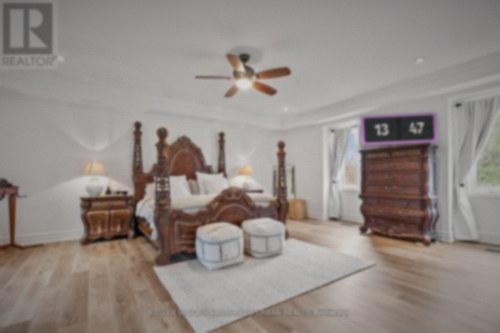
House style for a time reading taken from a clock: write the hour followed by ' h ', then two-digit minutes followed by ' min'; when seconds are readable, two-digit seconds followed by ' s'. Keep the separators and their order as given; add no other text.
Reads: 13 h 47 min
